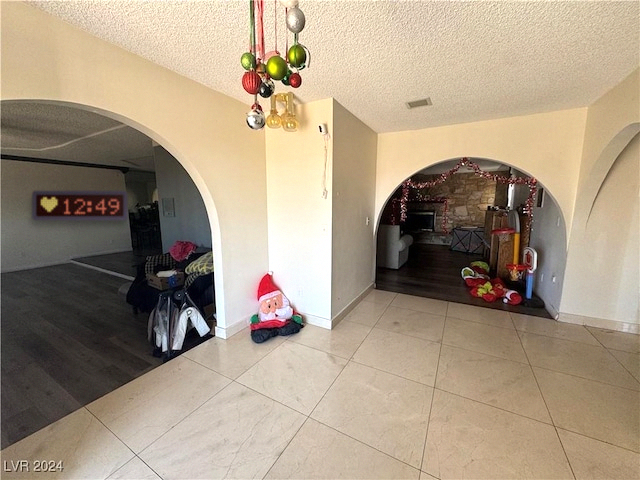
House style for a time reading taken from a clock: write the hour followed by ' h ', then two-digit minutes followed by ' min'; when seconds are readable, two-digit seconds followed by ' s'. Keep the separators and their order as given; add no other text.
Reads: 12 h 49 min
